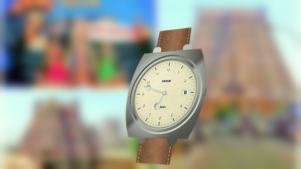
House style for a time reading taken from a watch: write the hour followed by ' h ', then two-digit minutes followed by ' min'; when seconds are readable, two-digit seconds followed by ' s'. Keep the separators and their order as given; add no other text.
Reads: 6 h 48 min
